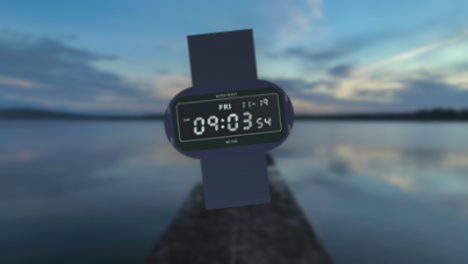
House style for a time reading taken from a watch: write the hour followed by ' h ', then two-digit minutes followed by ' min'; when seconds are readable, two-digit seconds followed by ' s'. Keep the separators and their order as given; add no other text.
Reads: 9 h 03 min 54 s
